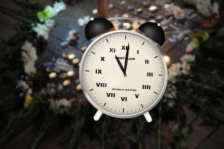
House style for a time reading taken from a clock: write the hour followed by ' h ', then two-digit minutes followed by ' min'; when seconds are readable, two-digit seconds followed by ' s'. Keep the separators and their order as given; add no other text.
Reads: 11 h 01 min
